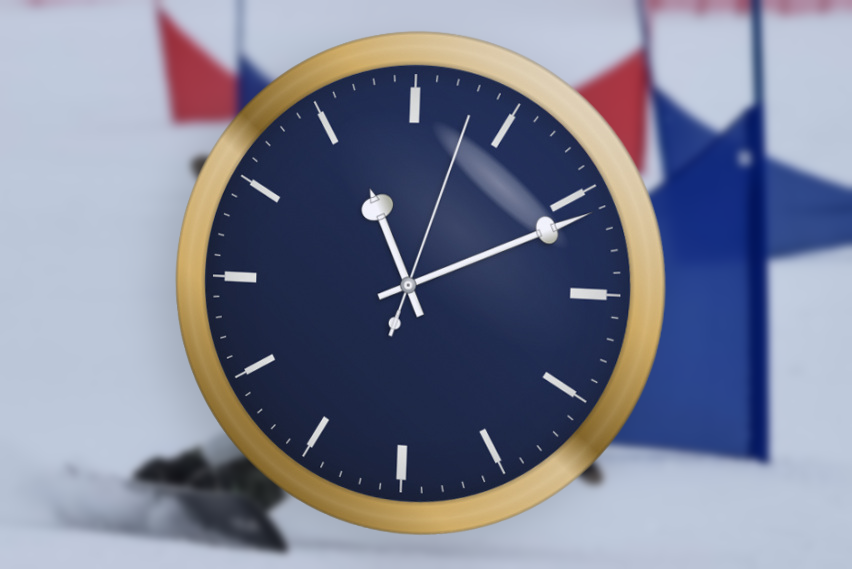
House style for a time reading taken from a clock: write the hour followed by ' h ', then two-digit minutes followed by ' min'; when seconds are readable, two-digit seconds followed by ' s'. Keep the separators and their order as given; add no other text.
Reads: 11 h 11 min 03 s
